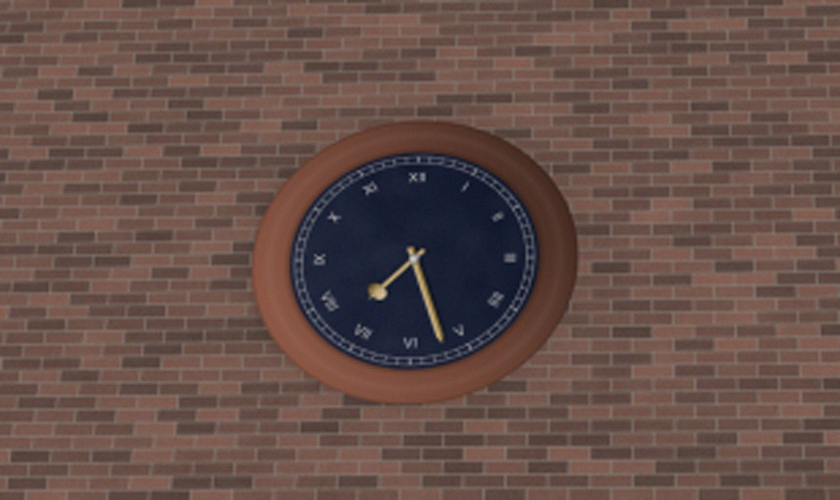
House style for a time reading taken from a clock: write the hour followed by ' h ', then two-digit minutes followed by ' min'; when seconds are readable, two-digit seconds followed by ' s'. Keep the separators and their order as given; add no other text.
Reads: 7 h 27 min
